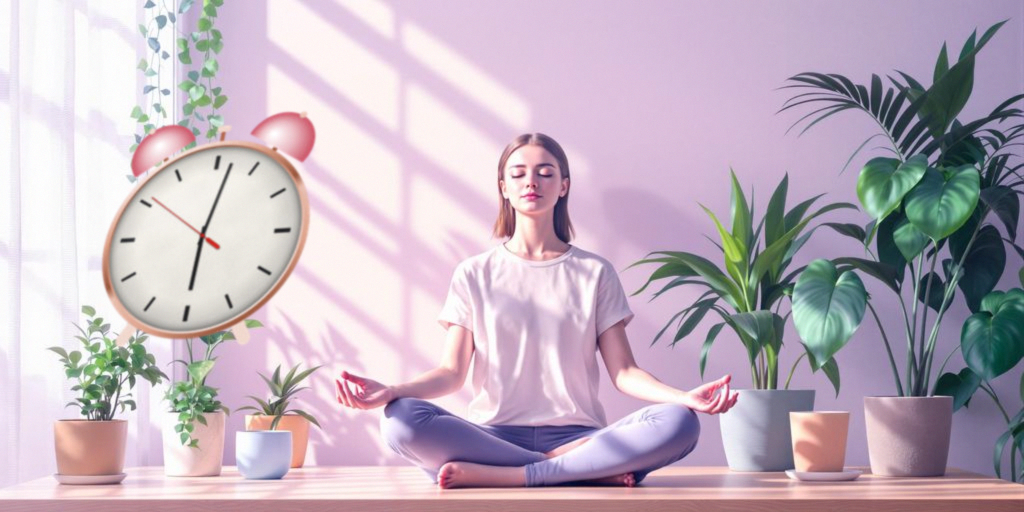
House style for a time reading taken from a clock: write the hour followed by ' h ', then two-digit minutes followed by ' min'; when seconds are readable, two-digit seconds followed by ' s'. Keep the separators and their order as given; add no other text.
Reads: 6 h 01 min 51 s
